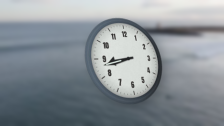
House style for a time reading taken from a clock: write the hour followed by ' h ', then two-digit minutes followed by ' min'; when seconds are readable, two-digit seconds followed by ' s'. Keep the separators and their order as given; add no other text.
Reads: 8 h 43 min
